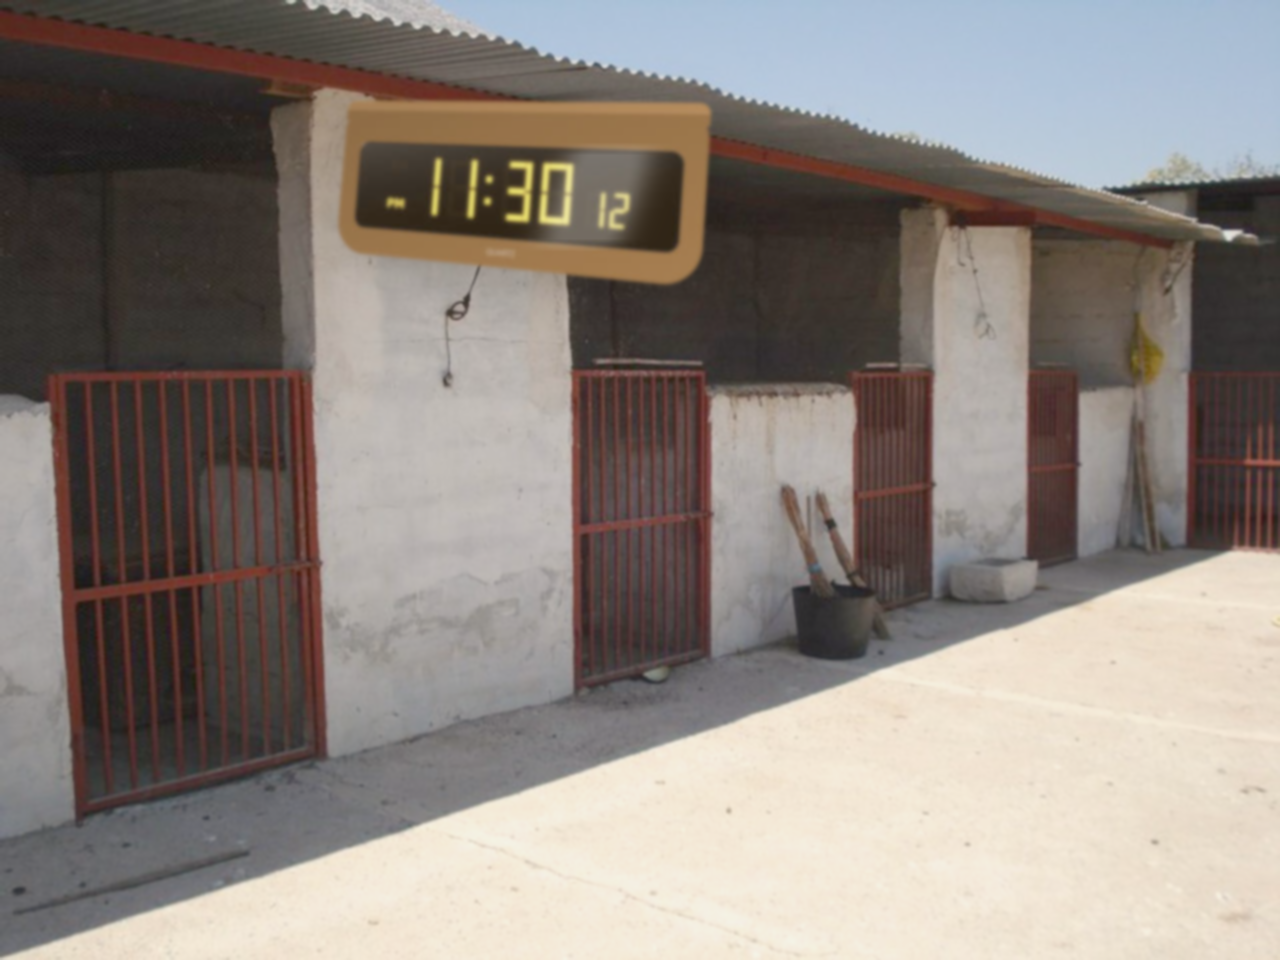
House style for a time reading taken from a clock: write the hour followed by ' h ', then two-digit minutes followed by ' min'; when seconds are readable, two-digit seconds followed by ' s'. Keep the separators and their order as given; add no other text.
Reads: 11 h 30 min 12 s
